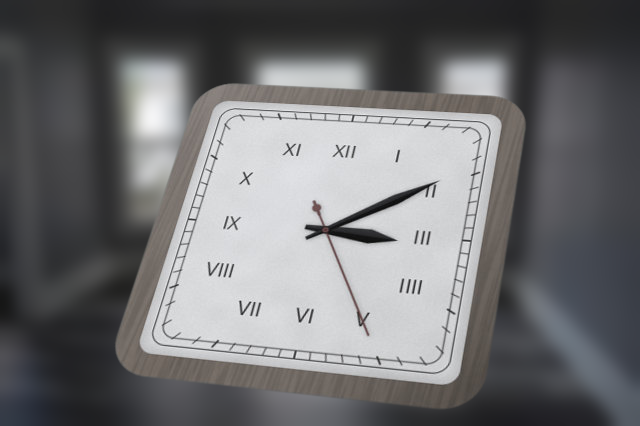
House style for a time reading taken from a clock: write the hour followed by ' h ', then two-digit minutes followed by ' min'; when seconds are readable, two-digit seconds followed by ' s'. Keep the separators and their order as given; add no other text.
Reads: 3 h 09 min 25 s
